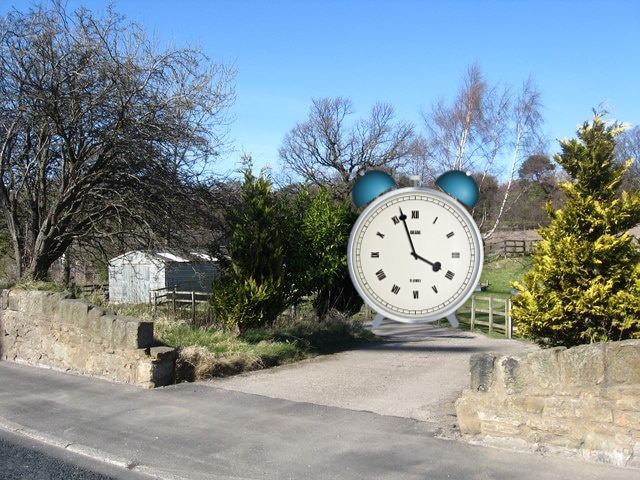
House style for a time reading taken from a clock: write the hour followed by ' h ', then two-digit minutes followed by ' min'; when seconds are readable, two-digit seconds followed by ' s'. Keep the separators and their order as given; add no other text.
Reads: 3 h 57 min
